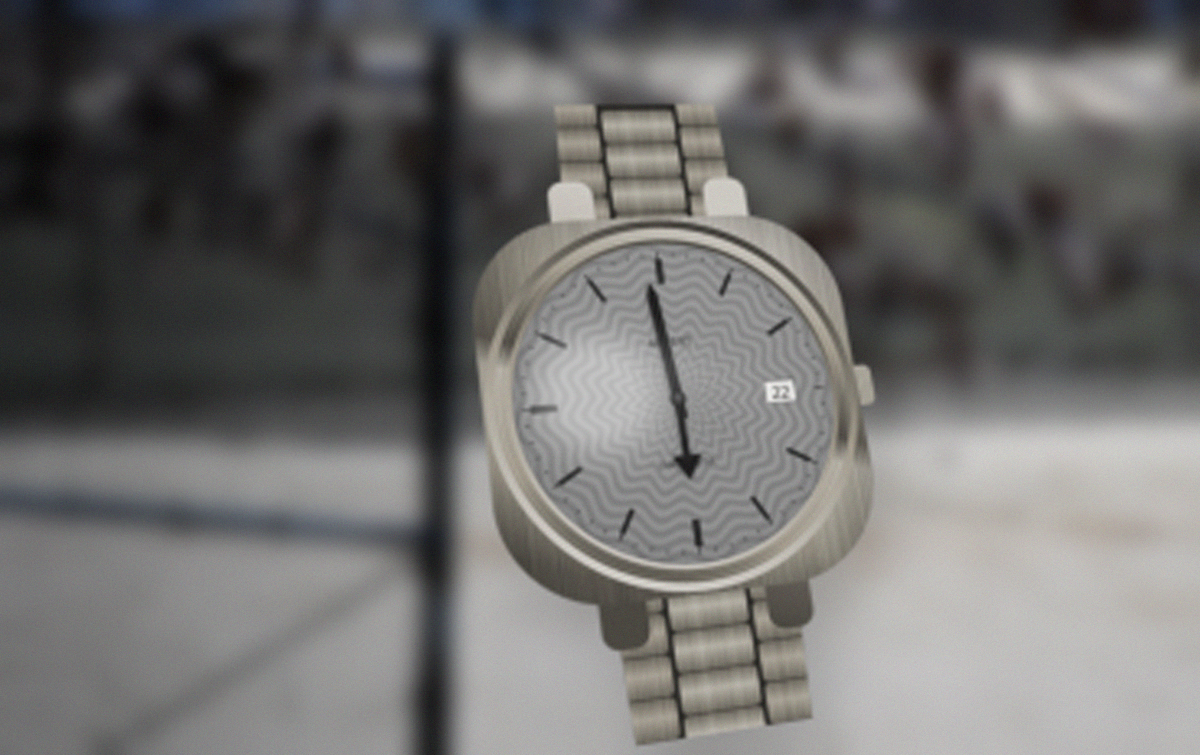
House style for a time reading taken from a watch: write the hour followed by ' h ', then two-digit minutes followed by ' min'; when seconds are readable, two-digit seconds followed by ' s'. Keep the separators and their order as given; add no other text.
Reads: 5 h 59 min
